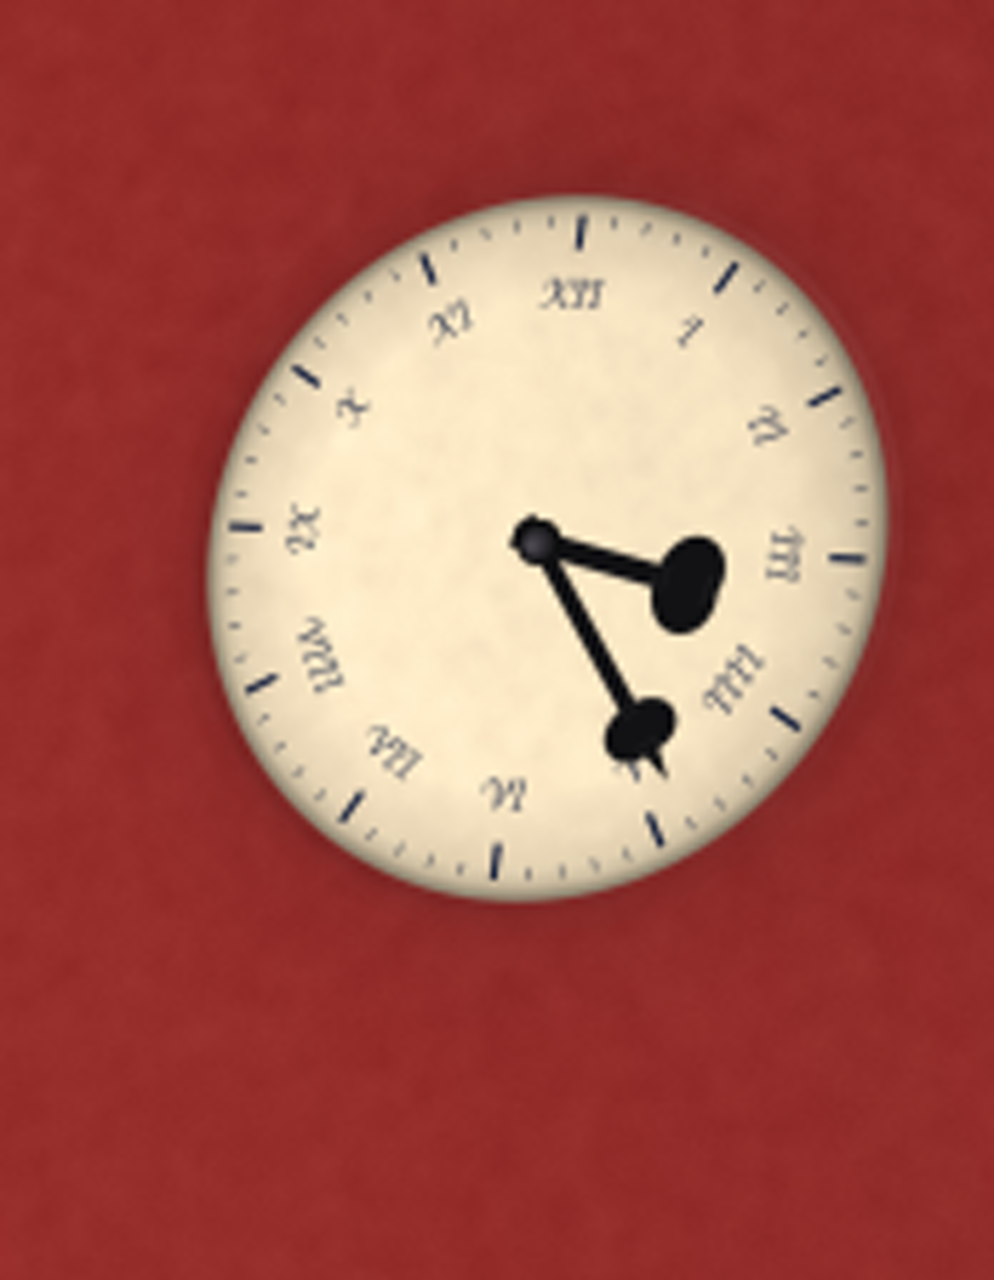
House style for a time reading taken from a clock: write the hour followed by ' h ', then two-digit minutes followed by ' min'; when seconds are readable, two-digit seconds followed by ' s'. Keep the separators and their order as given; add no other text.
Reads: 3 h 24 min
